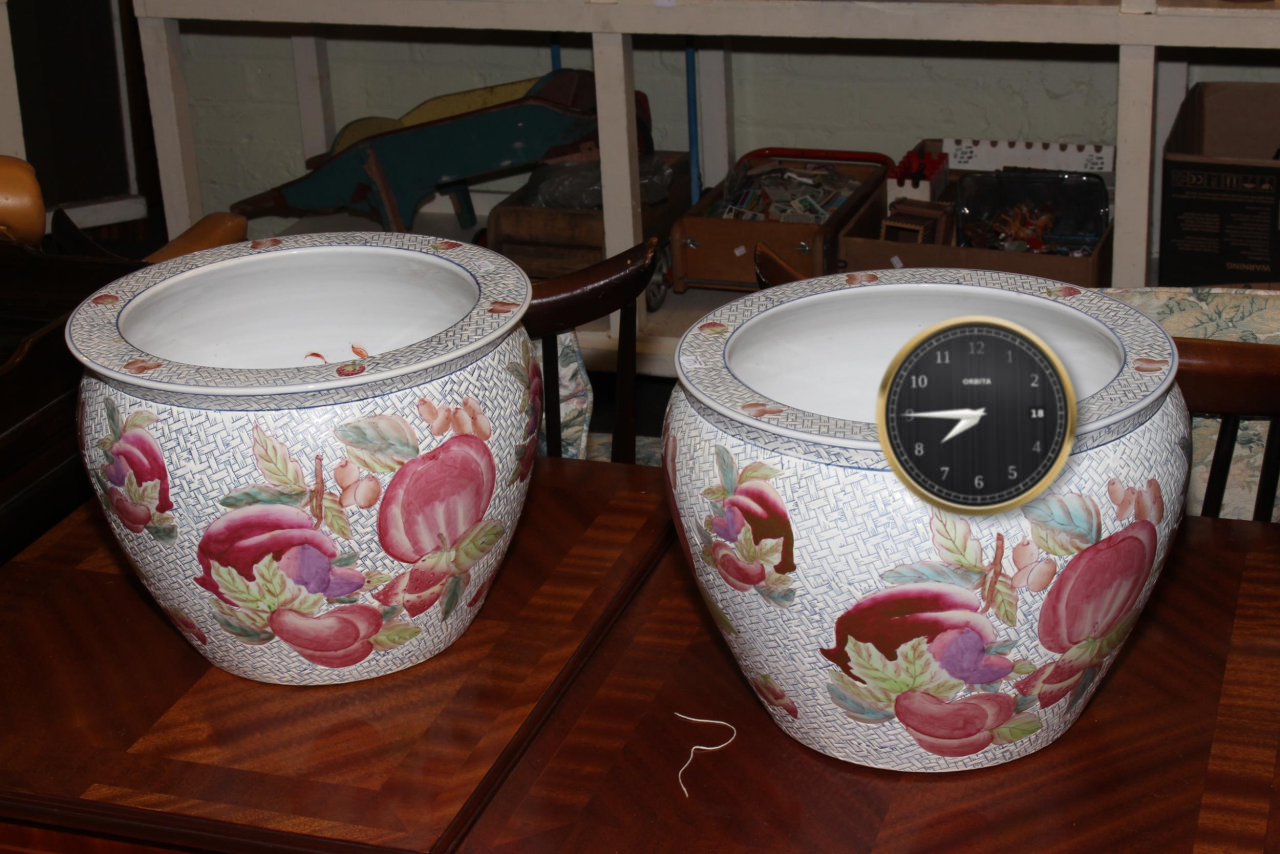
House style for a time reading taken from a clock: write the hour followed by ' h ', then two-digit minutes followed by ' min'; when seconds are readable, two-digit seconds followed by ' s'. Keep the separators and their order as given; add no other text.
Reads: 7 h 45 min
